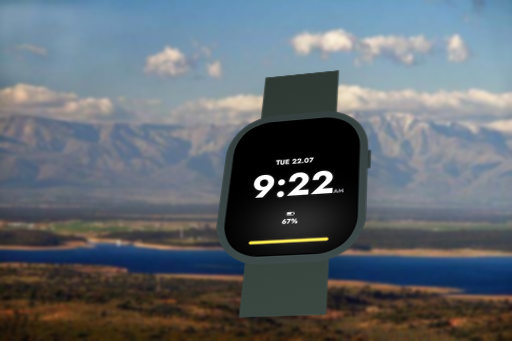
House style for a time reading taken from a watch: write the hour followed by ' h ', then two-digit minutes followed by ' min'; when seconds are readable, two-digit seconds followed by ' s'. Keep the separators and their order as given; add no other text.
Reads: 9 h 22 min
